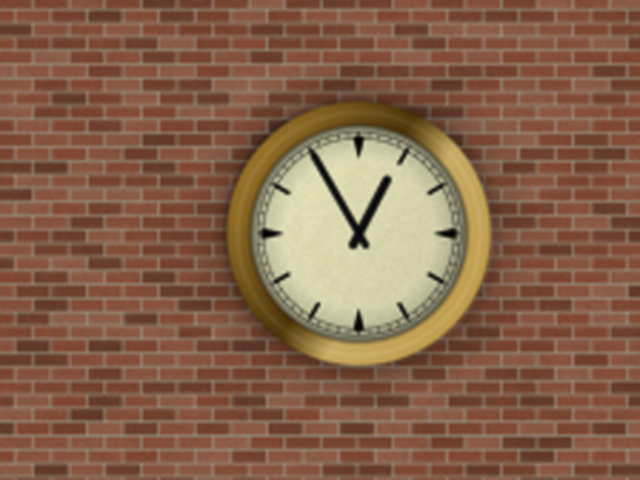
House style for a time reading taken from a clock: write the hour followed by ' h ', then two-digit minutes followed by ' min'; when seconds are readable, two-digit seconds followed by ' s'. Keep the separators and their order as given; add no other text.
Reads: 12 h 55 min
